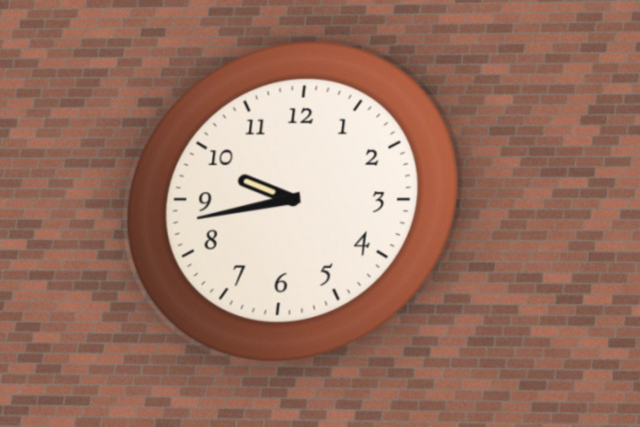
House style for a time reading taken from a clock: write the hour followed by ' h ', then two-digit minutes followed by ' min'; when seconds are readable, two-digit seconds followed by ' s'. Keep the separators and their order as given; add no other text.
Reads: 9 h 43 min
